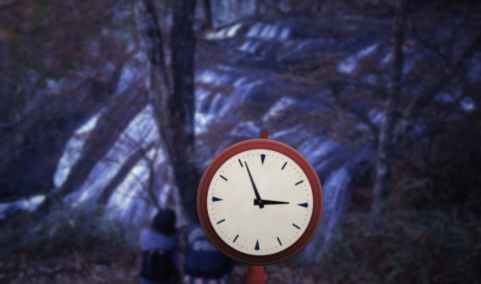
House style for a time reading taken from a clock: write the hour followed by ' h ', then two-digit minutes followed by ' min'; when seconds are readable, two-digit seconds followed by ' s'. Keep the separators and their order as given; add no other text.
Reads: 2 h 56 min
